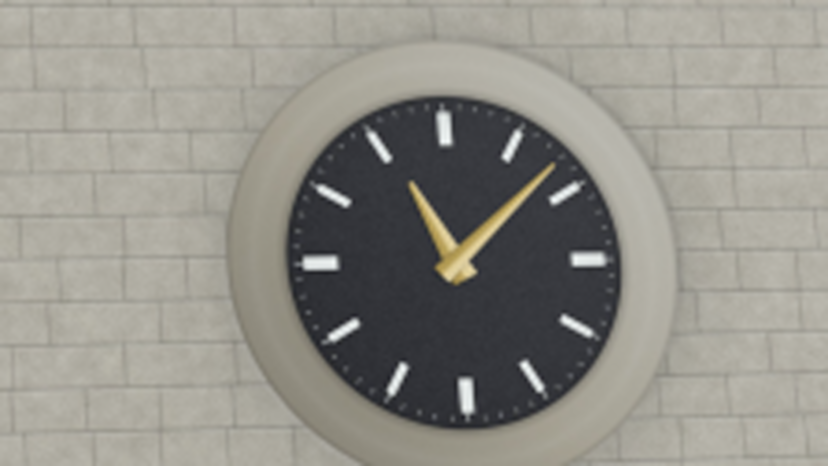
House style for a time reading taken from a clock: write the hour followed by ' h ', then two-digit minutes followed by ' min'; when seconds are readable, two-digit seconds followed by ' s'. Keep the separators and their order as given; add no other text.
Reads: 11 h 08 min
